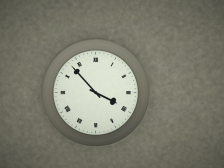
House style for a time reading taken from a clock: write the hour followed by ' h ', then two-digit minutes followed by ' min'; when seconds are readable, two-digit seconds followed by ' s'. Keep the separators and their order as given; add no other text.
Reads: 3 h 53 min
